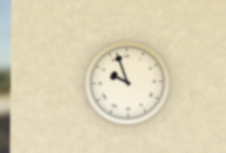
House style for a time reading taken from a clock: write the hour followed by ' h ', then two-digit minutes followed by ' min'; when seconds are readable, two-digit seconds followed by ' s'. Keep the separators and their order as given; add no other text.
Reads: 9 h 57 min
